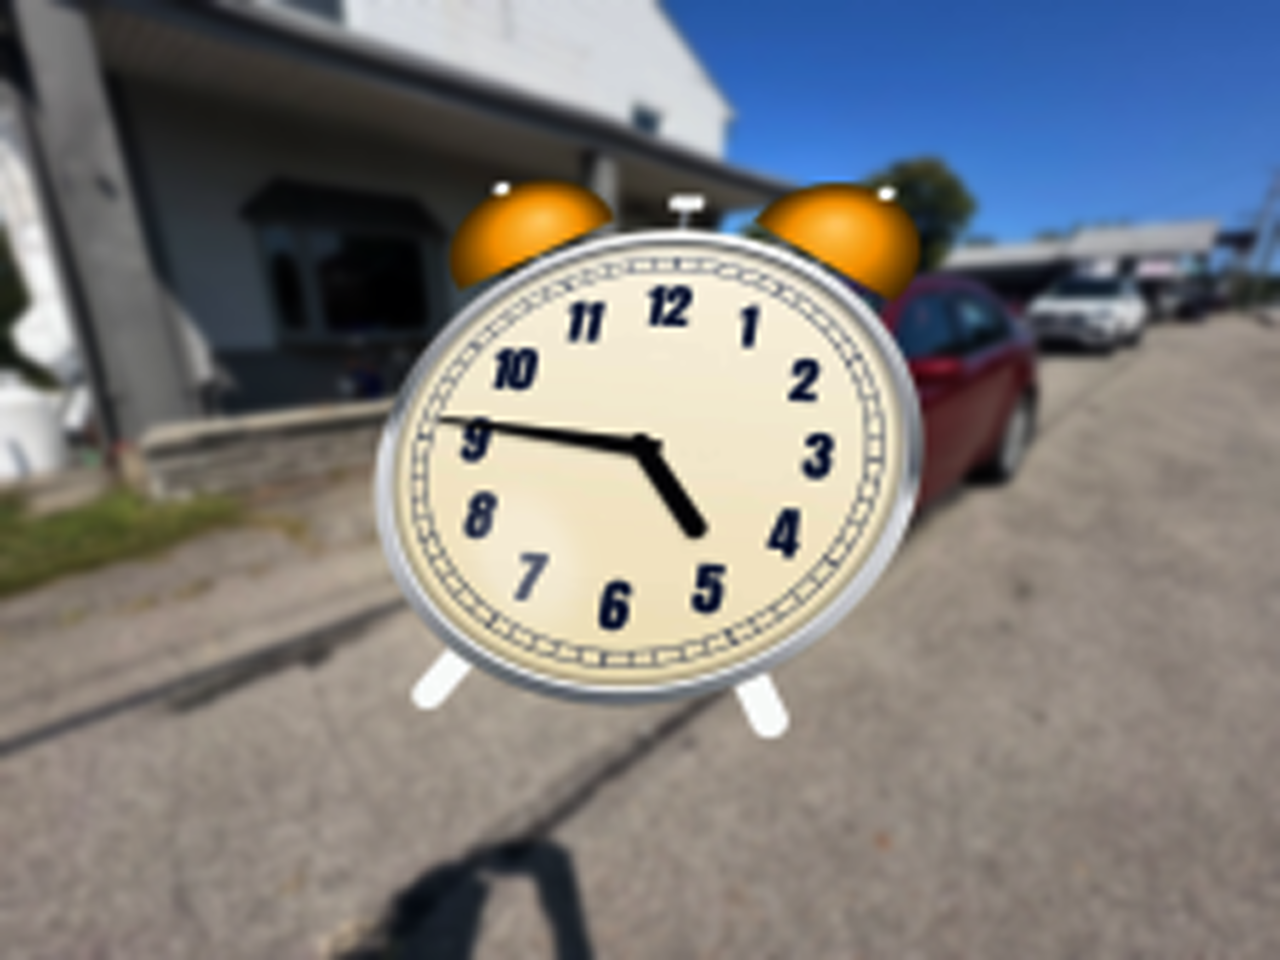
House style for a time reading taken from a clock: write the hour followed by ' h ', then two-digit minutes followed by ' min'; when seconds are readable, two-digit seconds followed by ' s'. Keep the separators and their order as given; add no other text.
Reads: 4 h 46 min
